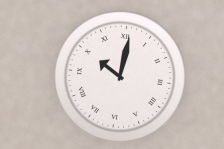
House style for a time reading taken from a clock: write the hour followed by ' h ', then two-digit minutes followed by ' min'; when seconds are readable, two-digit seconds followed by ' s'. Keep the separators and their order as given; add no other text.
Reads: 10 h 01 min
